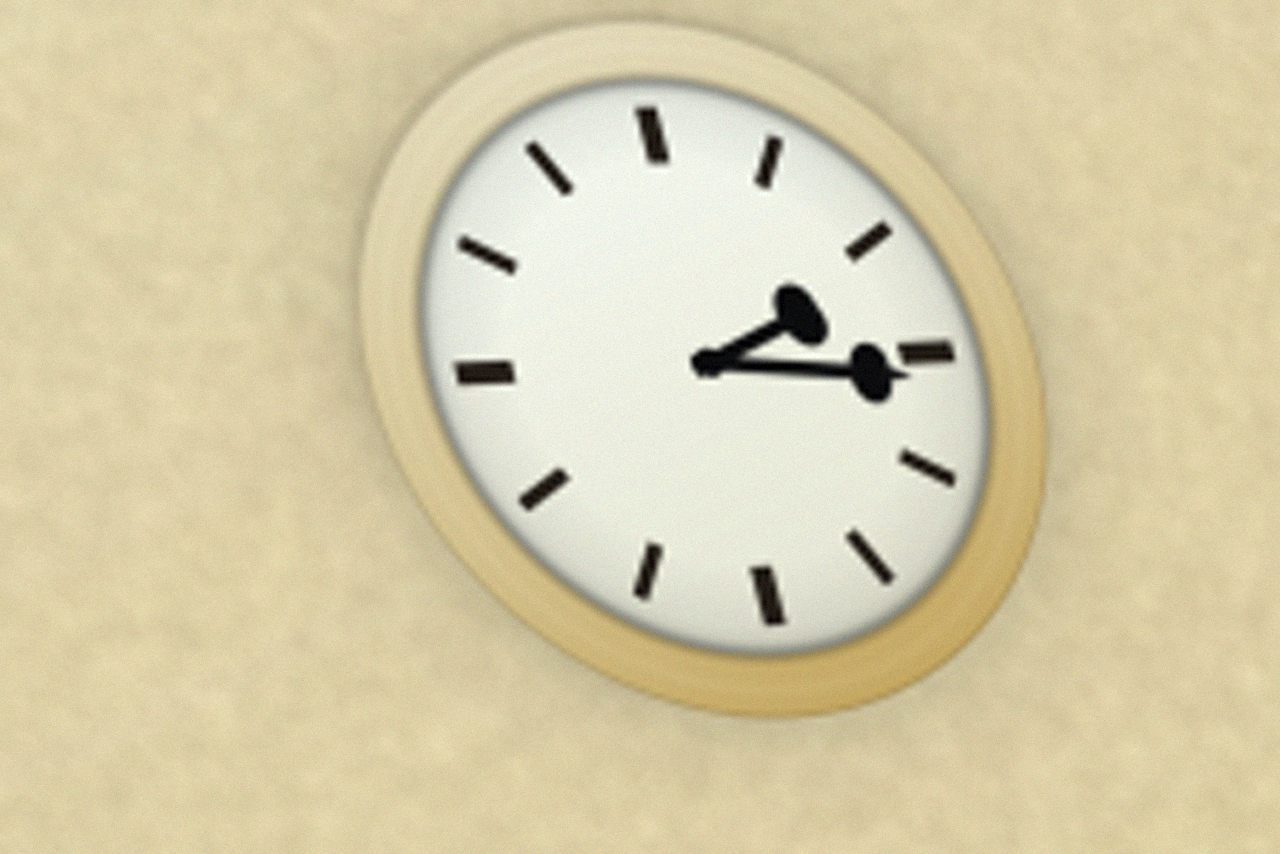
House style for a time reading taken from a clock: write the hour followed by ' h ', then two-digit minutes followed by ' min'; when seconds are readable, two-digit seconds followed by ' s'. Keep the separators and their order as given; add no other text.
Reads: 2 h 16 min
